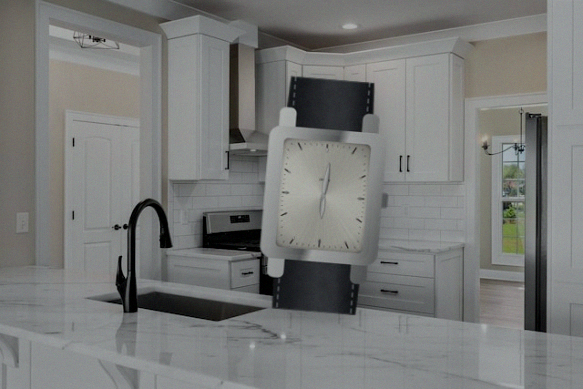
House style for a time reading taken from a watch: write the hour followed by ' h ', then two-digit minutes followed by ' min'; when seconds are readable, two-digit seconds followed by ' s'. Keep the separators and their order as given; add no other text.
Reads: 6 h 01 min
